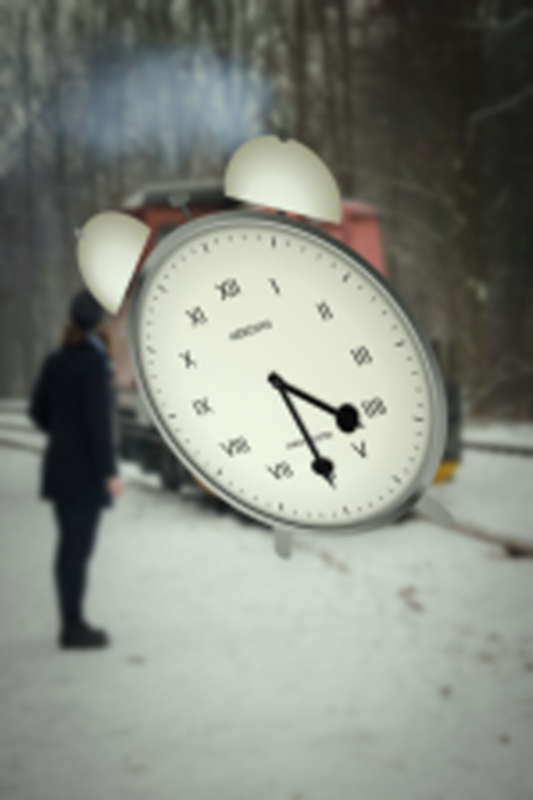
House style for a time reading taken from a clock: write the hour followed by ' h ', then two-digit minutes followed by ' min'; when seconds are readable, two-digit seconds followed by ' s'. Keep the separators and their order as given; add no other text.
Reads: 4 h 30 min
